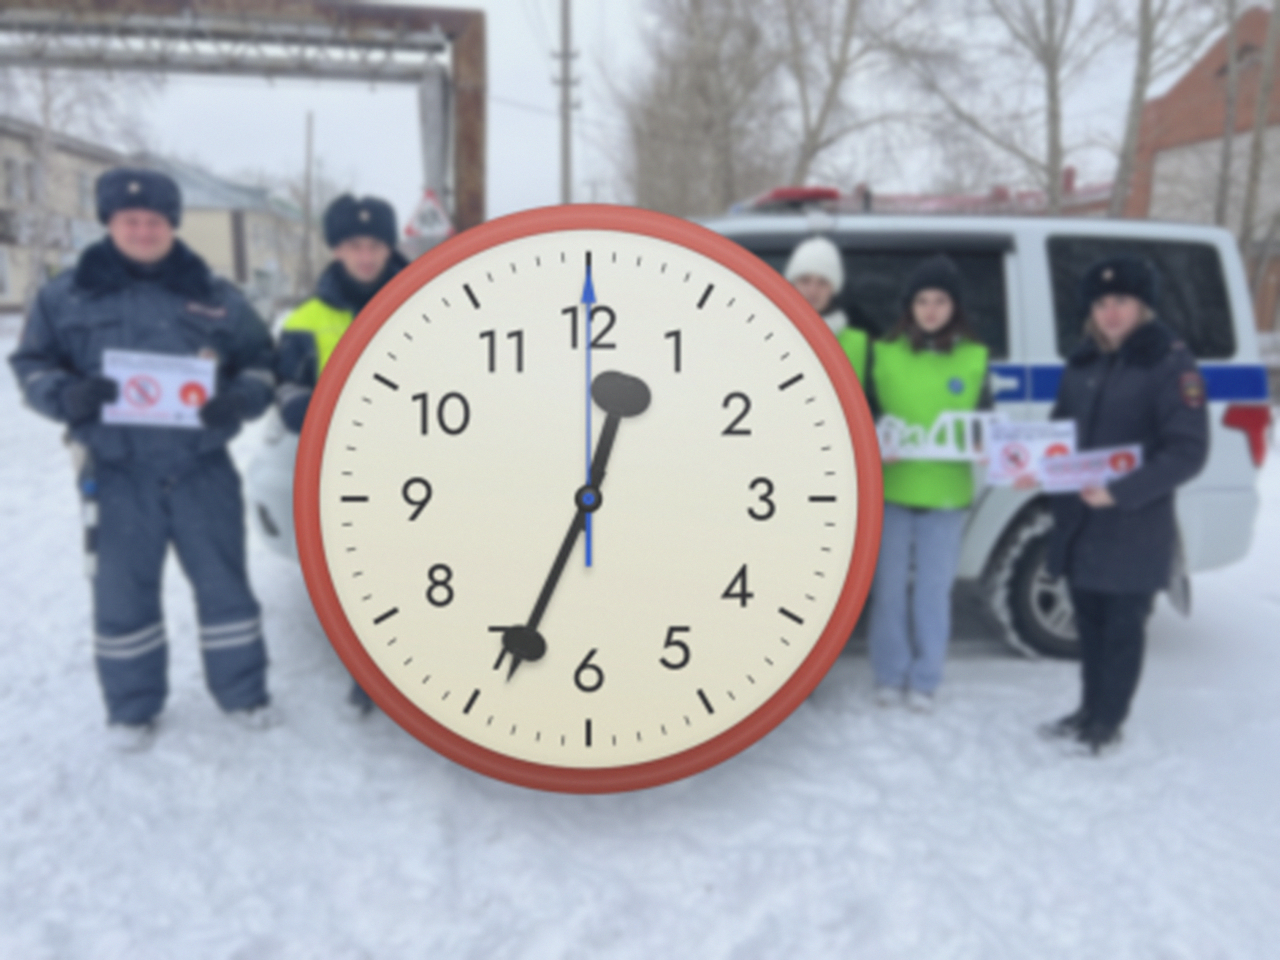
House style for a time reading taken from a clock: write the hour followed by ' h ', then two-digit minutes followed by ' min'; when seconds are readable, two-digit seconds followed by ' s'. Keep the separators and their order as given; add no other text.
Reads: 12 h 34 min 00 s
